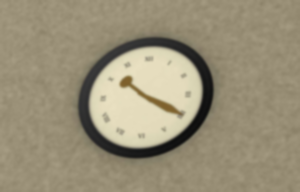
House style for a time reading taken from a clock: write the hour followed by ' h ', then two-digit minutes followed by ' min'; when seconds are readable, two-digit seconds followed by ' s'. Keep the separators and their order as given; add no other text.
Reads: 10 h 20 min
